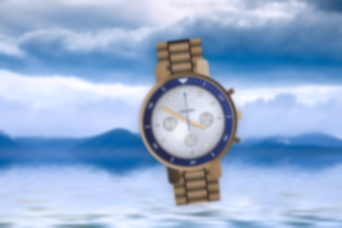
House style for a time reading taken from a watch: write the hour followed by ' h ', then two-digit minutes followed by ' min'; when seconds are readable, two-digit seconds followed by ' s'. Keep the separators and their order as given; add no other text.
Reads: 3 h 51 min
